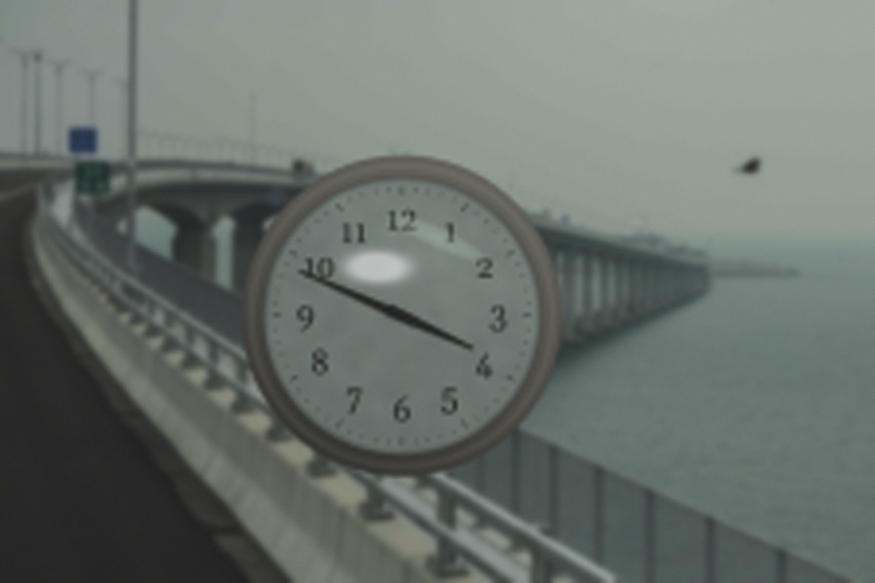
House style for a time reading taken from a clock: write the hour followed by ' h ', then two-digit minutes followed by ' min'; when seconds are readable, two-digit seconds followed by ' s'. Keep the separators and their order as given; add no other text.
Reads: 3 h 49 min
